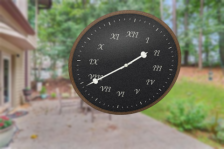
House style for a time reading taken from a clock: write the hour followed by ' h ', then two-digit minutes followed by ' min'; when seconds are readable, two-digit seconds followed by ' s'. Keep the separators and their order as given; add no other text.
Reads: 1 h 39 min
